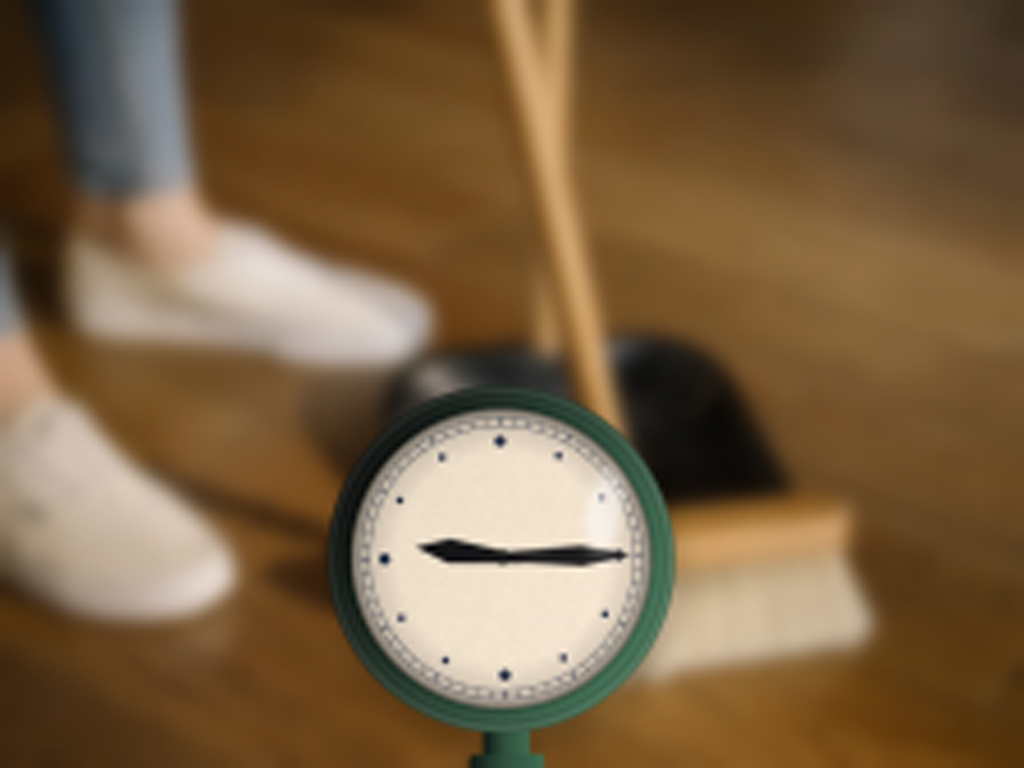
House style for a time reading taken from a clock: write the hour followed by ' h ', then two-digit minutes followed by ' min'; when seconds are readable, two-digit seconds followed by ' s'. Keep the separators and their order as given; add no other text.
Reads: 9 h 15 min
